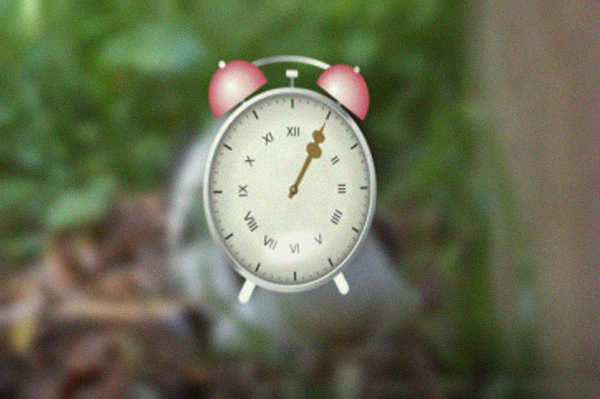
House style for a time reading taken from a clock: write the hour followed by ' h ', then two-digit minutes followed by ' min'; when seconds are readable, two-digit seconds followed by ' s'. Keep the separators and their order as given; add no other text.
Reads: 1 h 05 min
